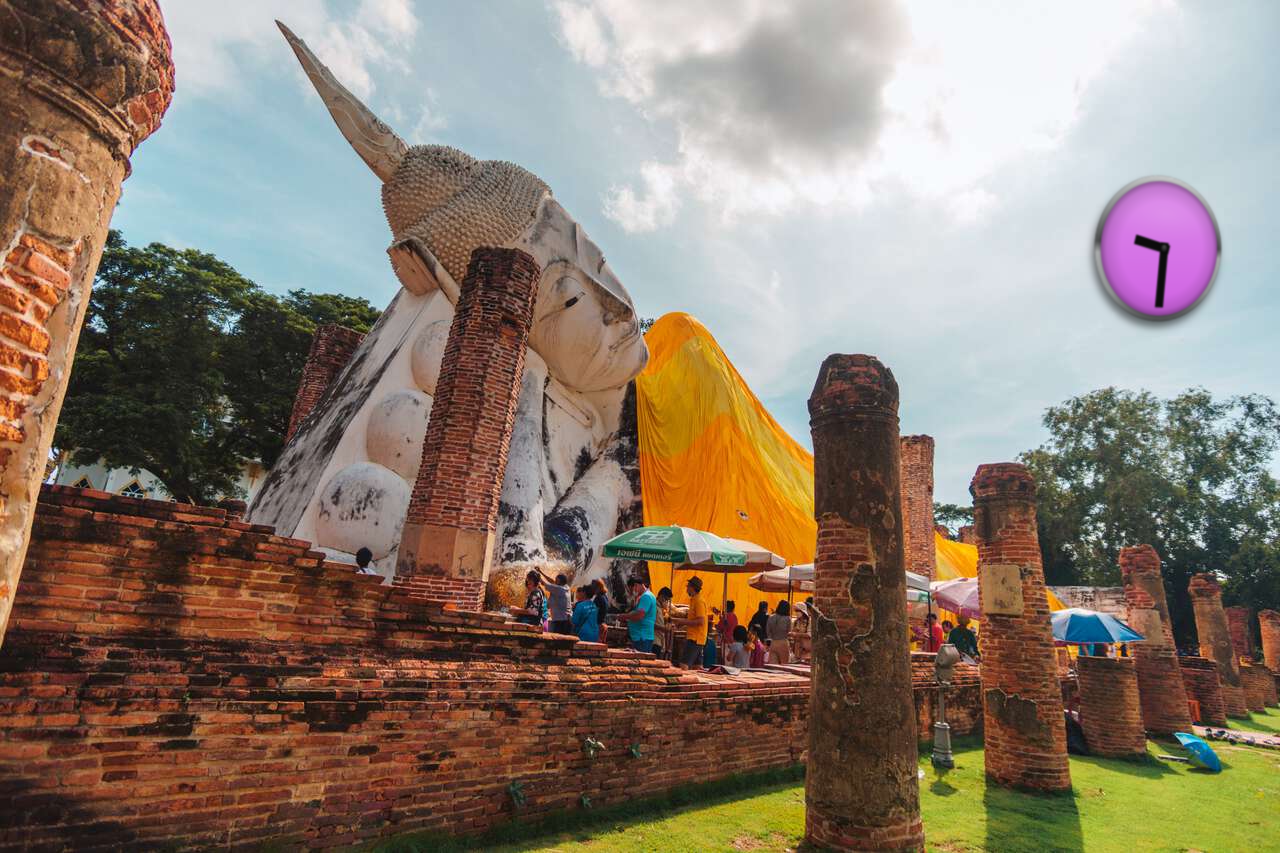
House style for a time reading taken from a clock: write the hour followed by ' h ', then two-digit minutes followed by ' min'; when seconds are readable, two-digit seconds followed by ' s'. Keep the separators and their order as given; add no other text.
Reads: 9 h 31 min
